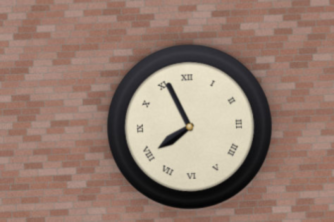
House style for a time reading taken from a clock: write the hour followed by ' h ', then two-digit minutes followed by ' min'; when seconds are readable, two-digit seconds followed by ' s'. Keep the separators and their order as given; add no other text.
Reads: 7 h 56 min
